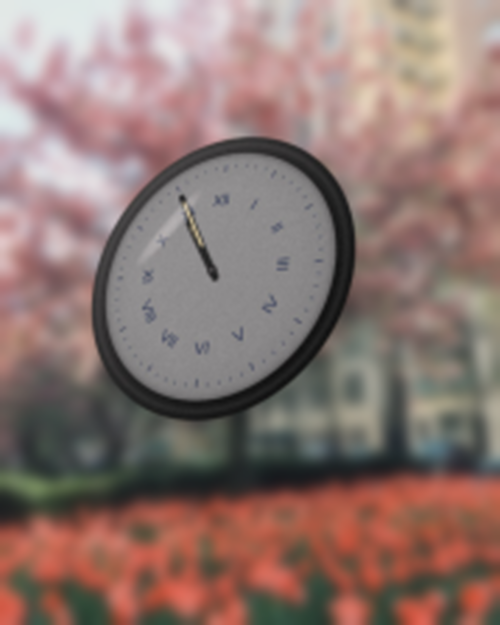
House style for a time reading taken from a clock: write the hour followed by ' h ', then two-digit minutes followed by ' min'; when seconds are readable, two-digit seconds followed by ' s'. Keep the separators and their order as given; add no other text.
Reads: 10 h 55 min
